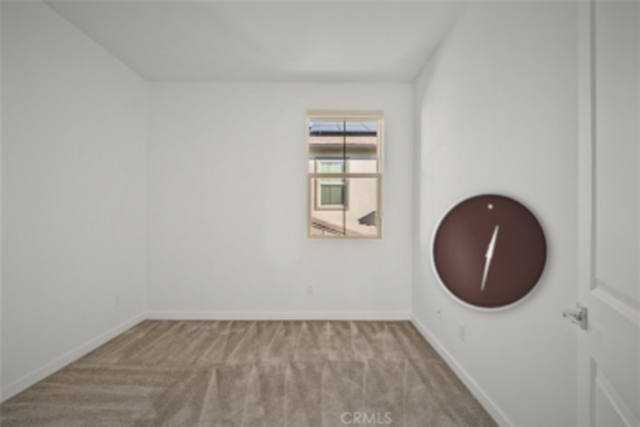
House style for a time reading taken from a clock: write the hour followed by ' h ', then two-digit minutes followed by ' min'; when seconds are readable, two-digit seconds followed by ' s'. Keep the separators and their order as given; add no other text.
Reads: 12 h 32 min
